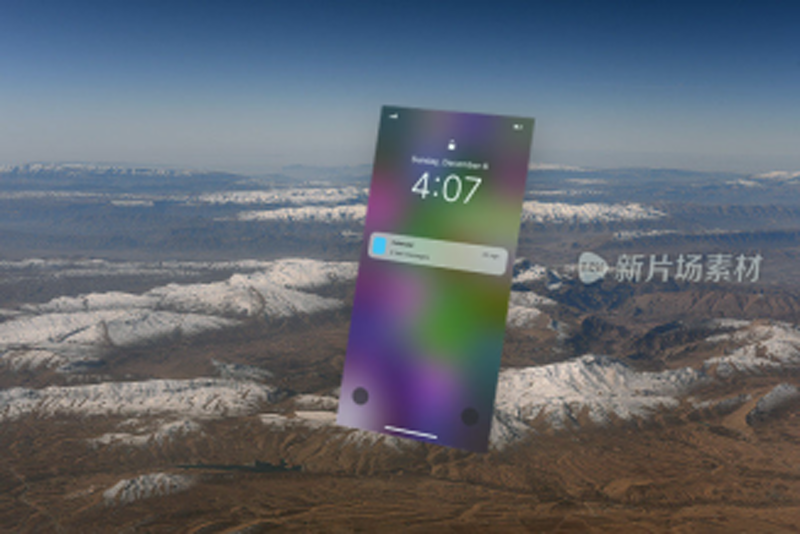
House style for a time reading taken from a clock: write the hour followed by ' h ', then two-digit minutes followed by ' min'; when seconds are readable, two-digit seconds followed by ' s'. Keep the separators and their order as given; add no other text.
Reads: 4 h 07 min
